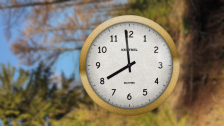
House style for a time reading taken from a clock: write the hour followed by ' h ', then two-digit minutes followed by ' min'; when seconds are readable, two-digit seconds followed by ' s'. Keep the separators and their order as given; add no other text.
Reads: 7 h 59 min
